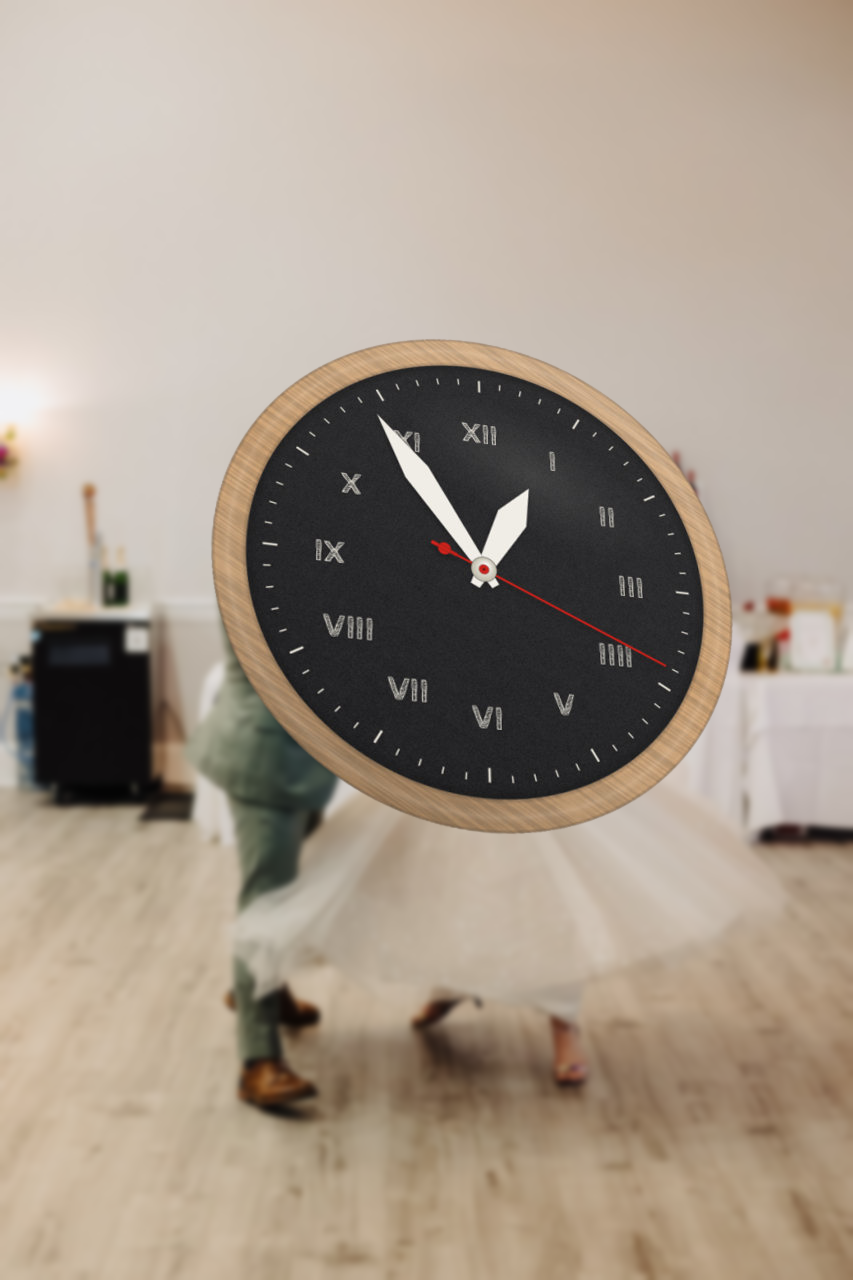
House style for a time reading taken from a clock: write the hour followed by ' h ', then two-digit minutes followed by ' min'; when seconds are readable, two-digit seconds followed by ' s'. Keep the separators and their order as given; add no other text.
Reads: 12 h 54 min 19 s
